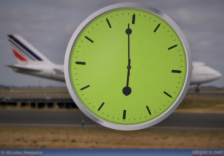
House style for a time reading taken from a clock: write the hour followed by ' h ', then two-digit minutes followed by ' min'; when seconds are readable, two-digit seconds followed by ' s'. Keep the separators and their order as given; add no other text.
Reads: 5 h 59 min
